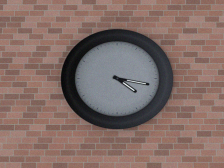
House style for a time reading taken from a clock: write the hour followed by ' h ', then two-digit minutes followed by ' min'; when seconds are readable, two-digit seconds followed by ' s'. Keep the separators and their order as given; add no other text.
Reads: 4 h 17 min
